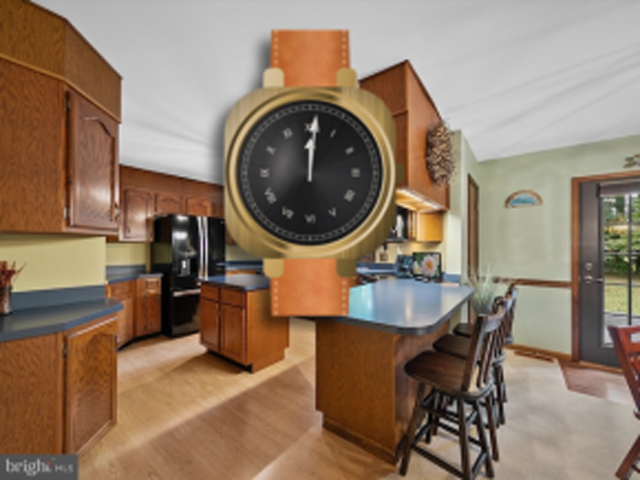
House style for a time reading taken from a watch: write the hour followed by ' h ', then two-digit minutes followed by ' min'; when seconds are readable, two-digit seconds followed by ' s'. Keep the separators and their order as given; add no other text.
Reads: 12 h 01 min
